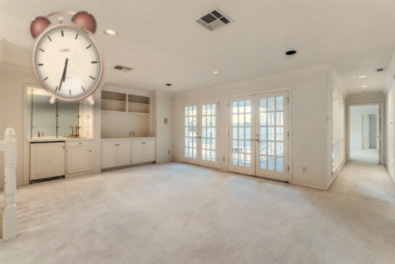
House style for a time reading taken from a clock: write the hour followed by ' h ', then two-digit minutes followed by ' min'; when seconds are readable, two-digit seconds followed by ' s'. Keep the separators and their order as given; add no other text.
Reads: 6 h 34 min
